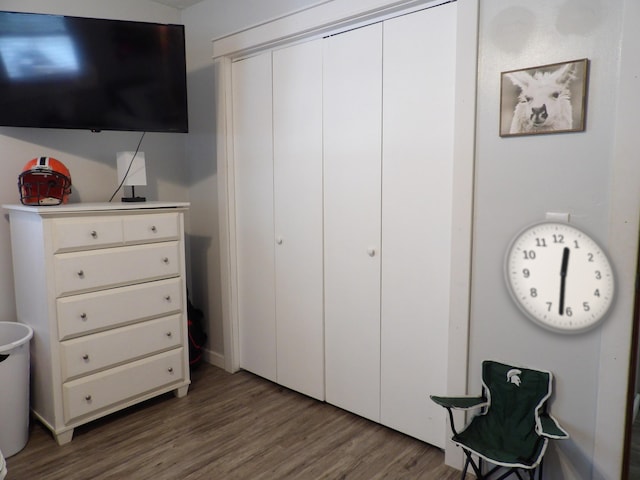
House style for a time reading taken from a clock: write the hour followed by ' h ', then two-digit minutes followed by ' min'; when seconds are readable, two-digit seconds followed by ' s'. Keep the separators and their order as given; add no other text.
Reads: 12 h 32 min
